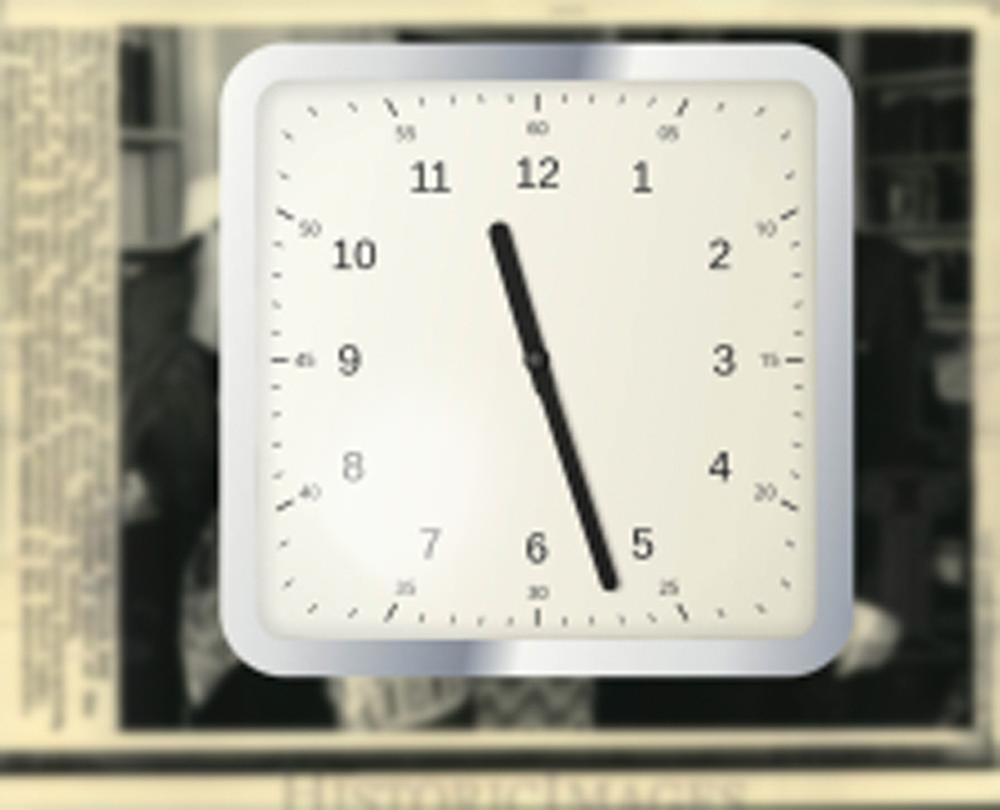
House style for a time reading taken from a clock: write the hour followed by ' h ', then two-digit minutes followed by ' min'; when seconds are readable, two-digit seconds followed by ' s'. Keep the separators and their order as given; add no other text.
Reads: 11 h 27 min
